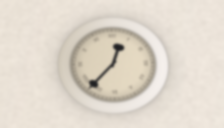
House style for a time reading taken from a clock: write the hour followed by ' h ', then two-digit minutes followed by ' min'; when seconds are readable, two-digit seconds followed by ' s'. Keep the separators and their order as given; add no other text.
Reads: 12 h 37 min
